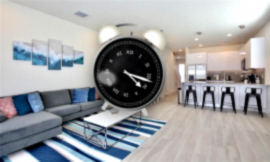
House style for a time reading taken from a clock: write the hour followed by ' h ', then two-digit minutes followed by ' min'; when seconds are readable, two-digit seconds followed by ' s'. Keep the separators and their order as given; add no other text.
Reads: 4 h 17 min
